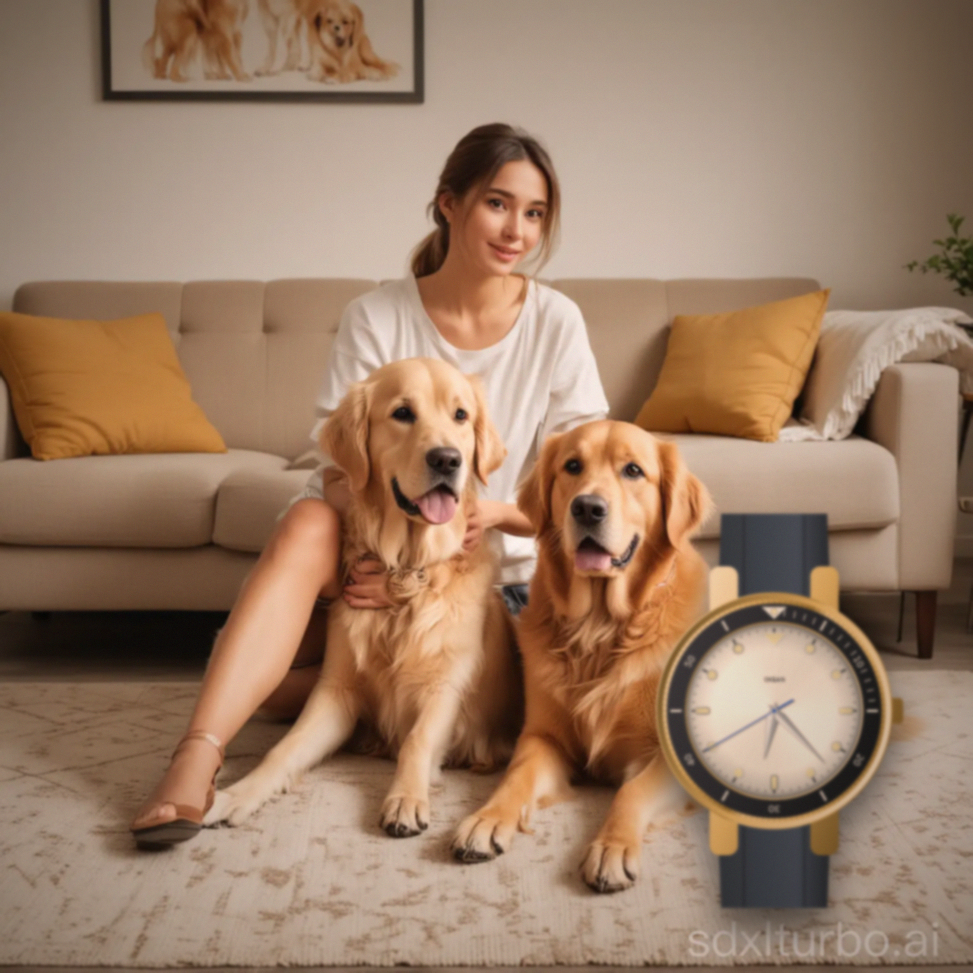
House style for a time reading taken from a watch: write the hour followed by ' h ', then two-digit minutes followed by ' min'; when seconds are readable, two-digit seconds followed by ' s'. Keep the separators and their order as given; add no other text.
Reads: 6 h 22 min 40 s
